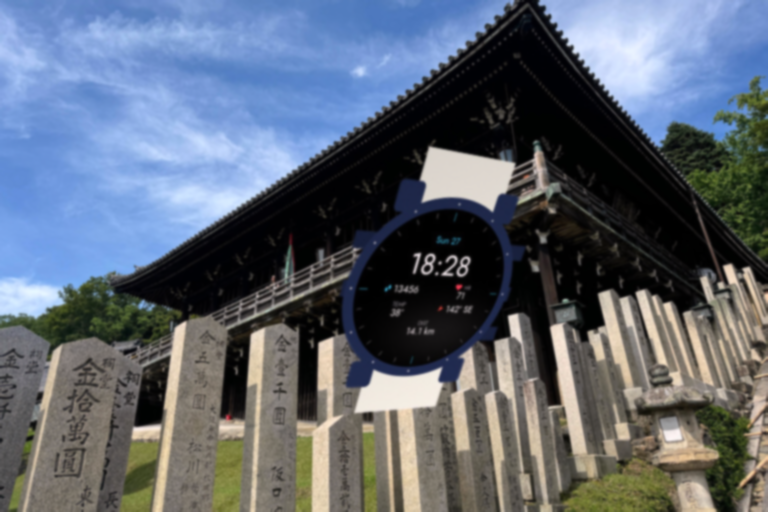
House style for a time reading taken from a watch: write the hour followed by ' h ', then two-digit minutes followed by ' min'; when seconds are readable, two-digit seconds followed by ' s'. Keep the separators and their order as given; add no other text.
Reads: 18 h 28 min
